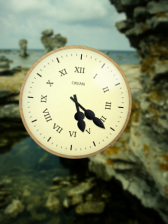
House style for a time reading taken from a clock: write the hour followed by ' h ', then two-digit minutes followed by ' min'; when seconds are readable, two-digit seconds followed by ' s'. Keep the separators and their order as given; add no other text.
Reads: 5 h 21 min
